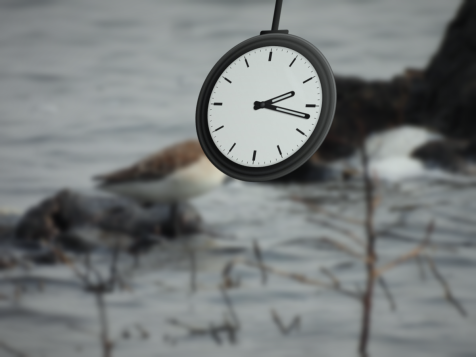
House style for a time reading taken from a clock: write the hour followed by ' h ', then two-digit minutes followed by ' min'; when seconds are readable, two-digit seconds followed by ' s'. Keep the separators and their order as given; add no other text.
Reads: 2 h 17 min
